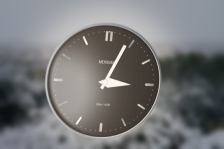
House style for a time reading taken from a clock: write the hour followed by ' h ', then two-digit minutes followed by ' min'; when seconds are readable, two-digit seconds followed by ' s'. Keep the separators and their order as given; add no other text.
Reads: 3 h 04 min
